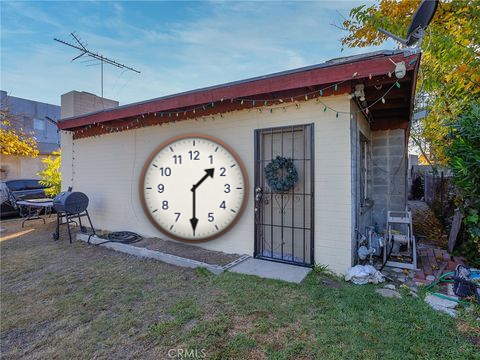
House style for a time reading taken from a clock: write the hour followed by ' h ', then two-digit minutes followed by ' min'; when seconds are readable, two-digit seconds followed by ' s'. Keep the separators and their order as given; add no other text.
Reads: 1 h 30 min
